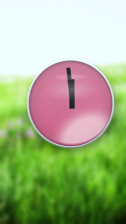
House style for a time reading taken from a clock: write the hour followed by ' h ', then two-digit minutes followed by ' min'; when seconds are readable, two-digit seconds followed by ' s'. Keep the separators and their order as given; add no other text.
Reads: 11 h 59 min
